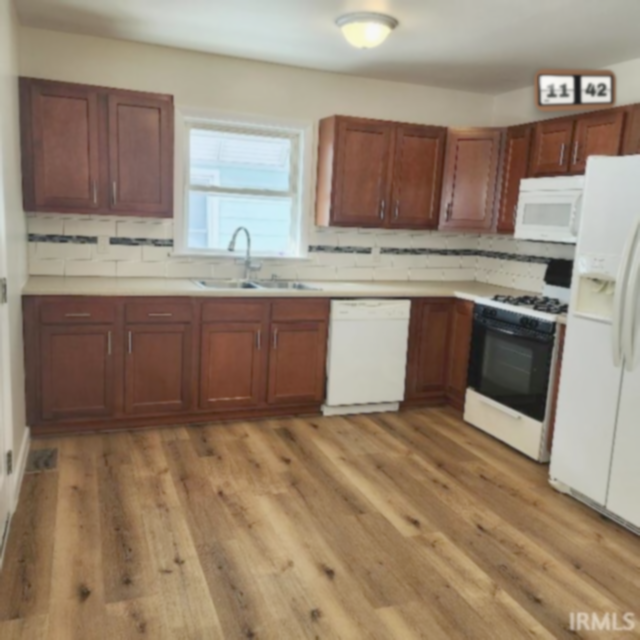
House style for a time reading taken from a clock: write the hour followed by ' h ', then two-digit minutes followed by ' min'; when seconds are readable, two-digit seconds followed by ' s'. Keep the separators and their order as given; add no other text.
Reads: 11 h 42 min
